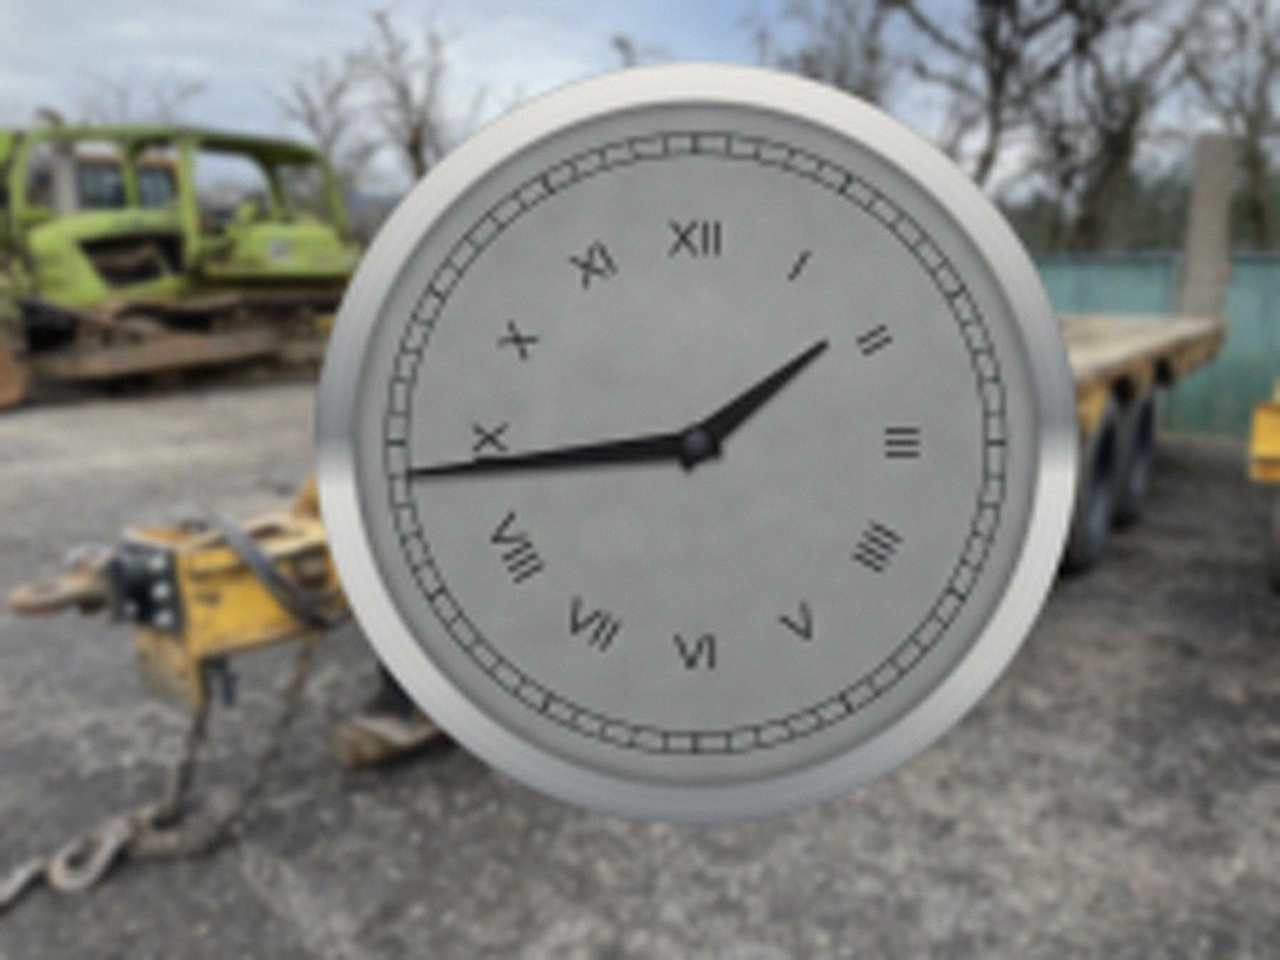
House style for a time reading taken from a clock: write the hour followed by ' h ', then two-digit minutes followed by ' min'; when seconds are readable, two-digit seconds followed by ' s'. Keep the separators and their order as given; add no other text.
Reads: 1 h 44 min
